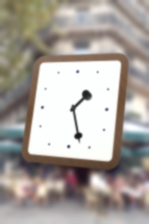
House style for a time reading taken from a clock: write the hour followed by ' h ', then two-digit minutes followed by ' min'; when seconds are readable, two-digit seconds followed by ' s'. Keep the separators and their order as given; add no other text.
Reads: 1 h 27 min
